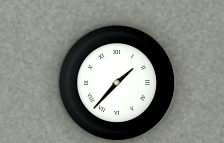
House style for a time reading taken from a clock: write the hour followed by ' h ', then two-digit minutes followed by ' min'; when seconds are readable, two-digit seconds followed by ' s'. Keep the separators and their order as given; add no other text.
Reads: 1 h 37 min
